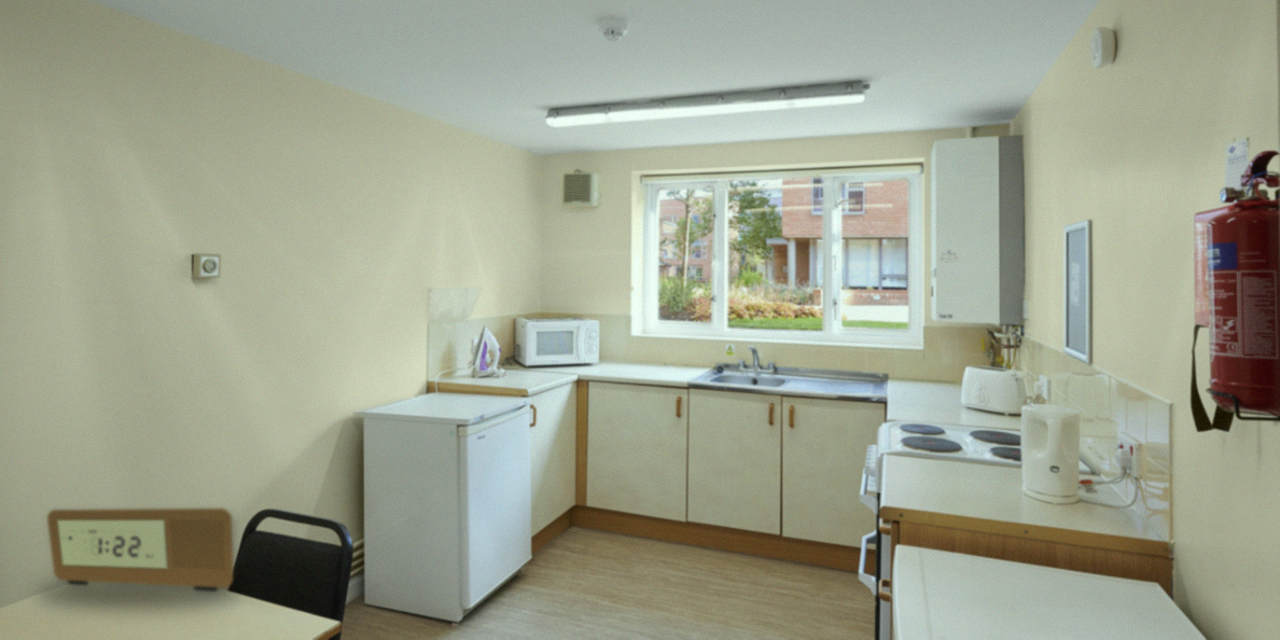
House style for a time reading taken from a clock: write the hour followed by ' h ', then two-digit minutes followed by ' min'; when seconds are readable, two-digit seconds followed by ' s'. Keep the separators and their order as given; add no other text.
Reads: 1 h 22 min
